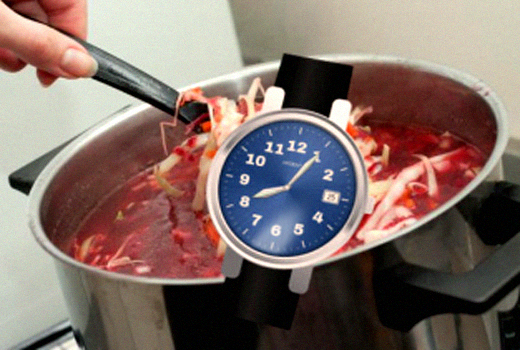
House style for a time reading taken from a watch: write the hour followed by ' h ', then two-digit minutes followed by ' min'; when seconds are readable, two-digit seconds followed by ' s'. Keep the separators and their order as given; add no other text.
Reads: 8 h 05 min
